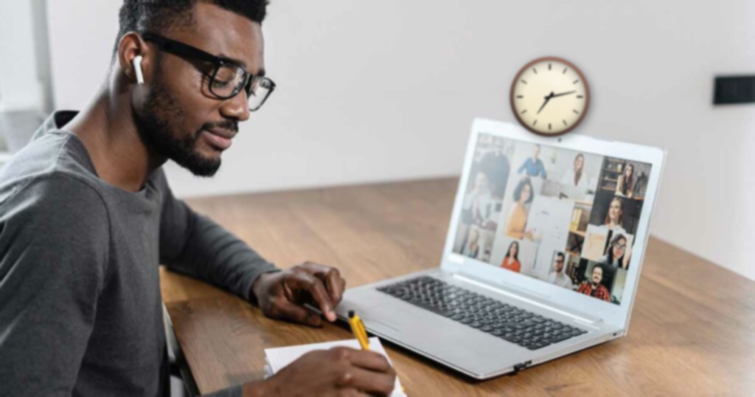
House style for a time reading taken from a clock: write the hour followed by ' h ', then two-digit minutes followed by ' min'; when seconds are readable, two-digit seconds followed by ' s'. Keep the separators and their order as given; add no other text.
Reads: 7 h 13 min
